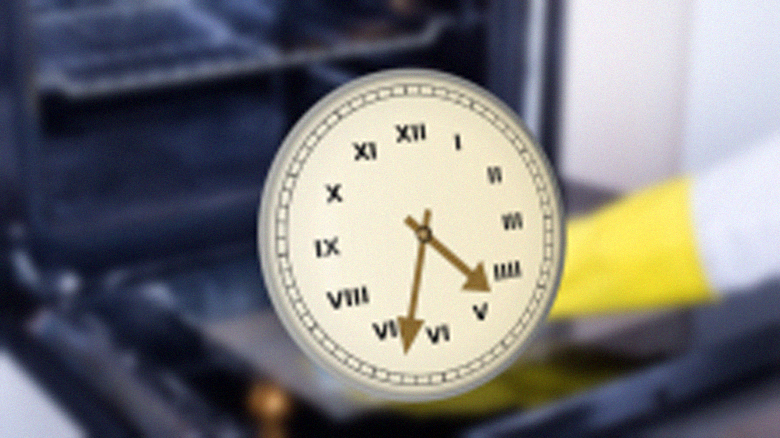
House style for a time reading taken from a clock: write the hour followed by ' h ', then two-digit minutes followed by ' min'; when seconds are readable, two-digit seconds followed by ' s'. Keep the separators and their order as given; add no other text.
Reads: 4 h 33 min
